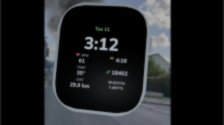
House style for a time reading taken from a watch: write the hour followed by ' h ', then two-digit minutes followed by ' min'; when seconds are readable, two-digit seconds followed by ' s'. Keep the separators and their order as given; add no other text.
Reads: 3 h 12 min
